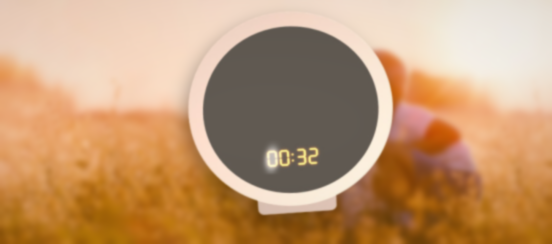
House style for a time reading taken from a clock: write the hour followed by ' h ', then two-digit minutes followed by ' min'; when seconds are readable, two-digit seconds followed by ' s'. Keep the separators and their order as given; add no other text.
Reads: 0 h 32 min
